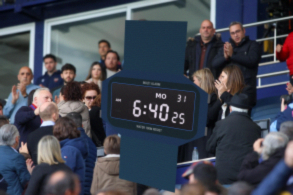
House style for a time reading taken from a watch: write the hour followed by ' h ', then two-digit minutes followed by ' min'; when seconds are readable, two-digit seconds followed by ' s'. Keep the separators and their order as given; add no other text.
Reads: 6 h 40 min 25 s
